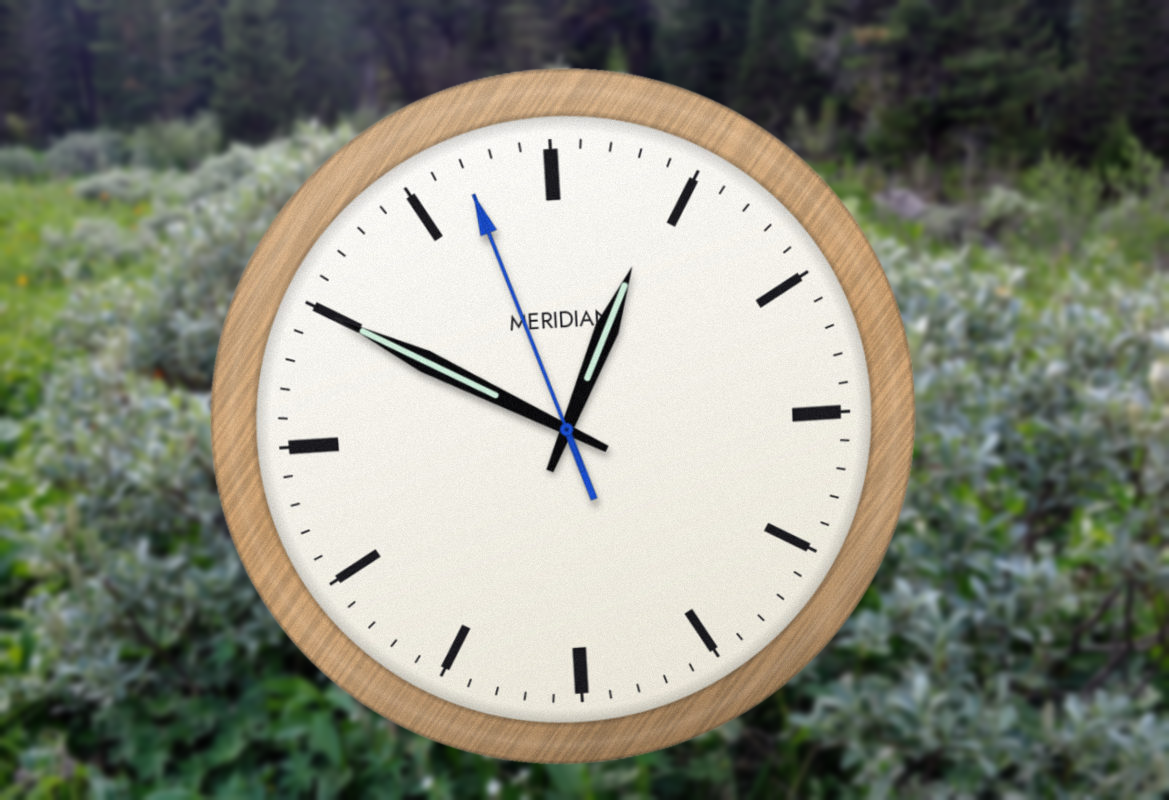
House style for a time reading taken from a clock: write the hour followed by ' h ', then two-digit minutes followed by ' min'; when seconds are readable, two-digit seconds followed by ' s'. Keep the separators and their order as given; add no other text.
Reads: 12 h 49 min 57 s
